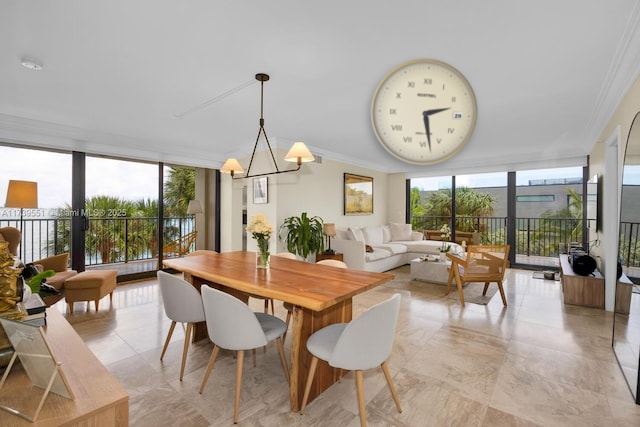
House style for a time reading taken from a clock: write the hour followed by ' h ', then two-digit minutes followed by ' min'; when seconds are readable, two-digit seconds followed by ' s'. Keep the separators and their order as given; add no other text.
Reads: 2 h 28 min
